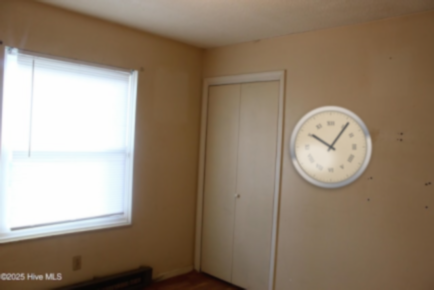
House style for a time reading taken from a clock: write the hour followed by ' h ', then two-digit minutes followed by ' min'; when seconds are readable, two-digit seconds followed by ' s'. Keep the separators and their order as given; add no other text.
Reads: 10 h 06 min
